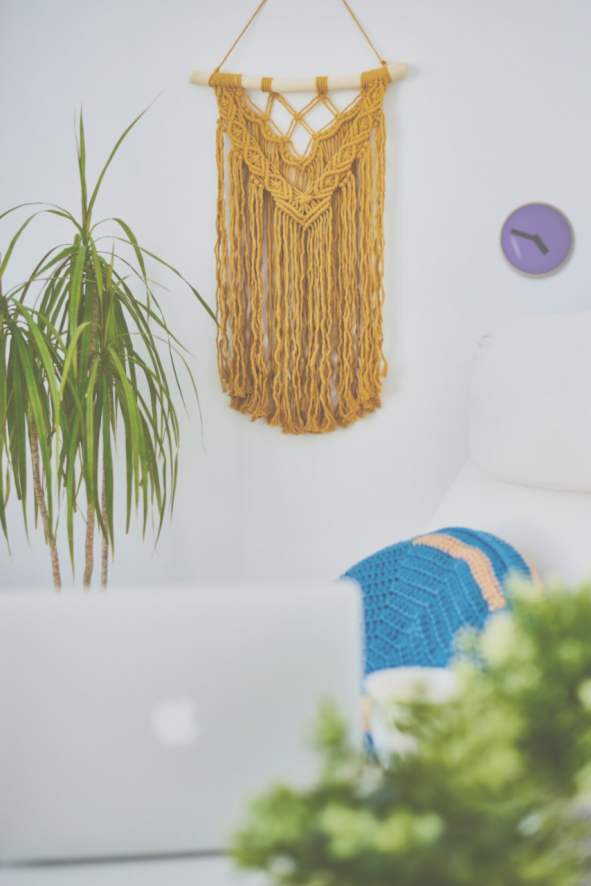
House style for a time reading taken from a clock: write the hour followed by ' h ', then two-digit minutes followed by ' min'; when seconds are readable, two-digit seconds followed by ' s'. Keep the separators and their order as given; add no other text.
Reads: 4 h 48 min
